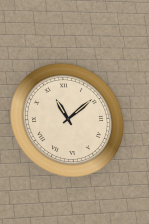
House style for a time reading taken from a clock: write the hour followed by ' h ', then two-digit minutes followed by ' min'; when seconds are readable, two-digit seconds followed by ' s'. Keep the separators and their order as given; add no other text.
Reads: 11 h 09 min
